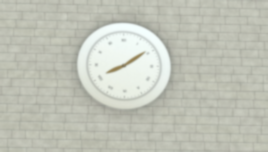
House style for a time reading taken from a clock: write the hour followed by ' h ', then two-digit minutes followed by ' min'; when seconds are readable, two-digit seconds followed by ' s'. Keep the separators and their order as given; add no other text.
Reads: 8 h 09 min
